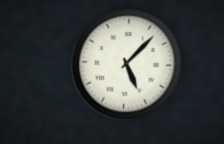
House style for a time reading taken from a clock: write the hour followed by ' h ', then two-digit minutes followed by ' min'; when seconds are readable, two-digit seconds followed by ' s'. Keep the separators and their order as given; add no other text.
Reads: 5 h 07 min
